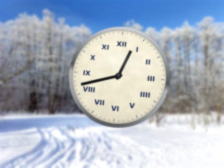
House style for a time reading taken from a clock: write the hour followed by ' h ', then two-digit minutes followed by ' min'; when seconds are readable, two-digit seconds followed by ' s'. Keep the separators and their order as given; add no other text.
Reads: 12 h 42 min
